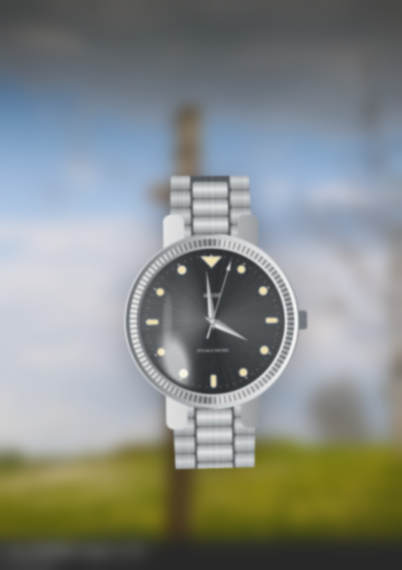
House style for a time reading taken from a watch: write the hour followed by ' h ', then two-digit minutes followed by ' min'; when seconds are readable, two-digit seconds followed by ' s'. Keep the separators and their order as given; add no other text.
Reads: 3 h 59 min 03 s
